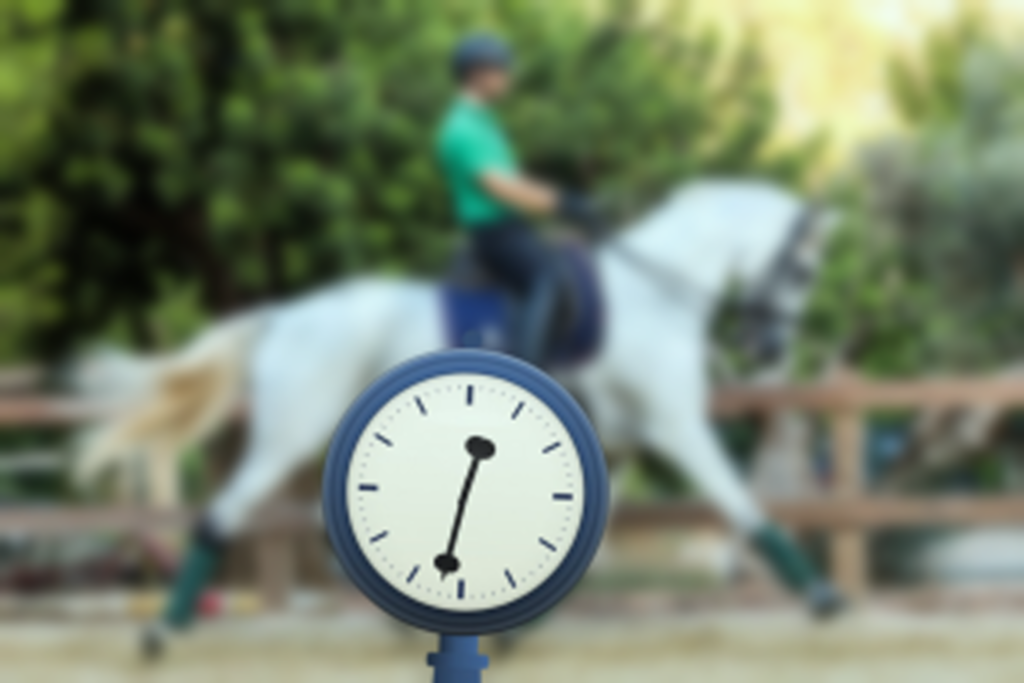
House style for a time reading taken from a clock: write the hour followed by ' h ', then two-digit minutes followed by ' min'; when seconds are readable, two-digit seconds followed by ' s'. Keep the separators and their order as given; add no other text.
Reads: 12 h 32 min
